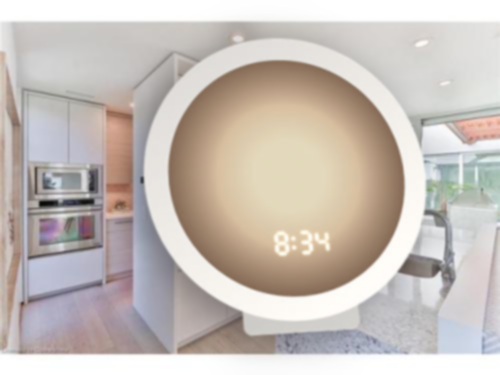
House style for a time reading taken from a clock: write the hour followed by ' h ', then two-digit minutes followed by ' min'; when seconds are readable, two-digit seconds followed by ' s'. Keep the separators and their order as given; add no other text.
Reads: 8 h 34 min
